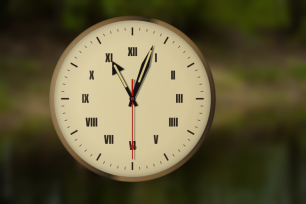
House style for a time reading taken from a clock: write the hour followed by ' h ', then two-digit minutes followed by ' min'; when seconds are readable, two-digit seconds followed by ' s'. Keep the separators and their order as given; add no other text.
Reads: 11 h 03 min 30 s
